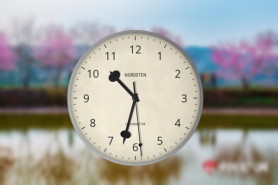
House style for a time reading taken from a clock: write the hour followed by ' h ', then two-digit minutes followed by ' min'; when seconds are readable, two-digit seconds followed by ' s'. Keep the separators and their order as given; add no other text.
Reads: 10 h 32 min 29 s
